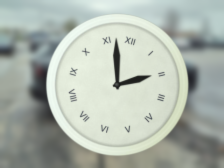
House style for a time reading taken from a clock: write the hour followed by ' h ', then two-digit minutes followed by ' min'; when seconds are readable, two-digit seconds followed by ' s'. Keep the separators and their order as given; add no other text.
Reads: 1 h 57 min
